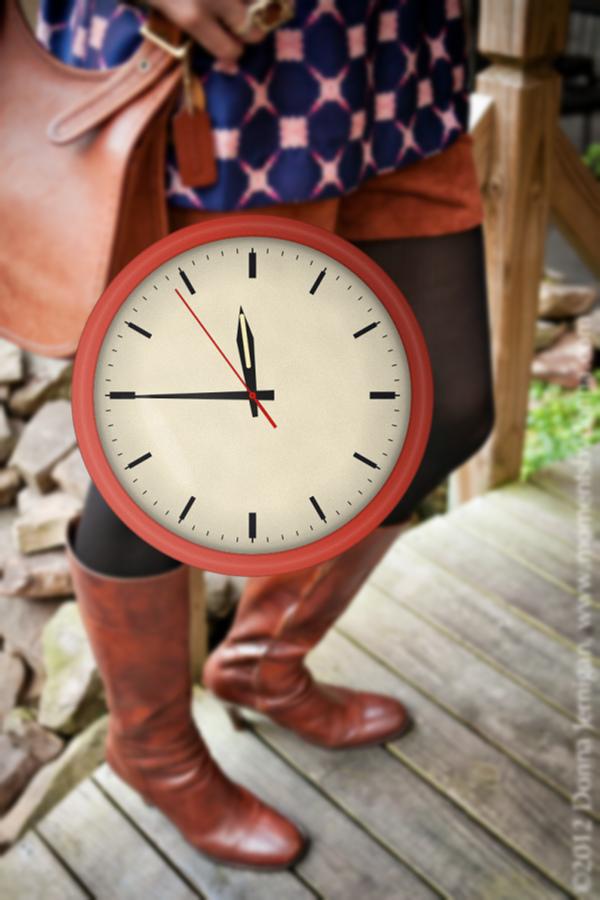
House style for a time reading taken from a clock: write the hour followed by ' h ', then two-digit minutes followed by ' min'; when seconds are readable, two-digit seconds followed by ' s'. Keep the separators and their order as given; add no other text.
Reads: 11 h 44 min 54 s
